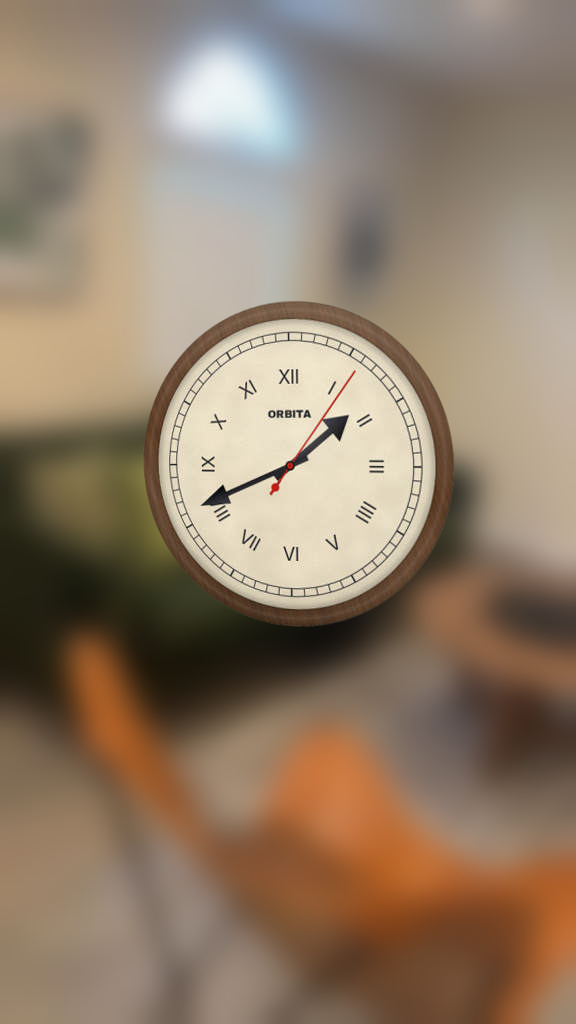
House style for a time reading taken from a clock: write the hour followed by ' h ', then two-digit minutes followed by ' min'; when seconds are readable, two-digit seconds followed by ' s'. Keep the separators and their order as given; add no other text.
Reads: 1 h 41 min 06 s
